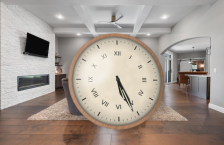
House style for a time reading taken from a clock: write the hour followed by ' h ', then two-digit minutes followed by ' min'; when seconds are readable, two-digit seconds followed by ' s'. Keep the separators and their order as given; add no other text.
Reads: 5 h 26 min
